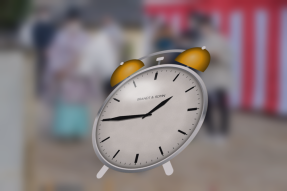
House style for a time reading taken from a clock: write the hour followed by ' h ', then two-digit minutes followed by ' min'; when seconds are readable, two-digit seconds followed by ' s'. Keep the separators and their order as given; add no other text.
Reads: 1 h 45 min
